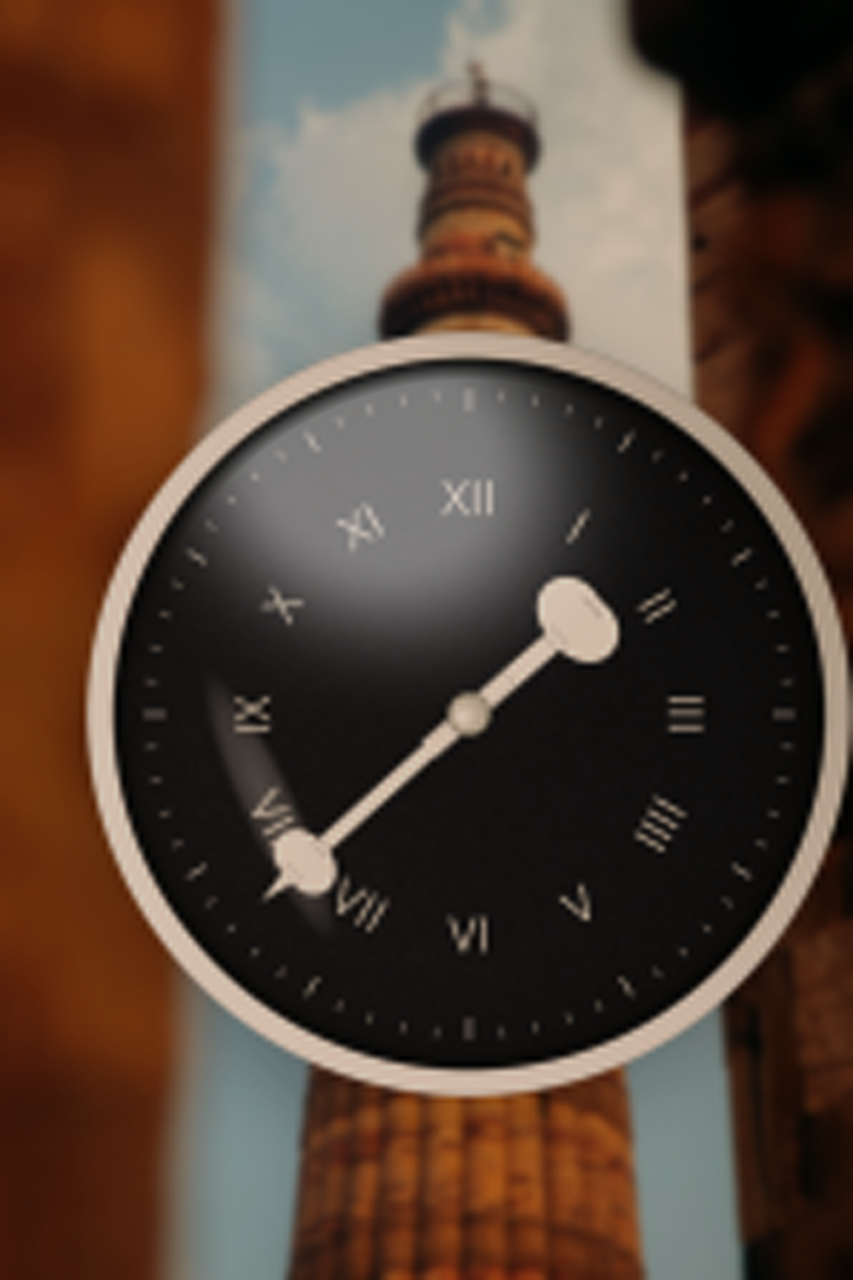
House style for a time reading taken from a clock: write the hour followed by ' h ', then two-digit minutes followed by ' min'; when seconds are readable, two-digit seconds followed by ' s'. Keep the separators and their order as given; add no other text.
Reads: 1 h 38 min
